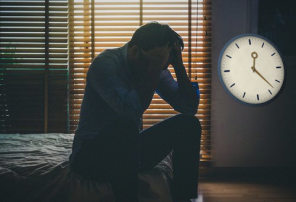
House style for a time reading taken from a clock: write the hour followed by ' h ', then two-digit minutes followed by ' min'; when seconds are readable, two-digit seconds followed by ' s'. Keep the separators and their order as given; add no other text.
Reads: 12 h 23 min
